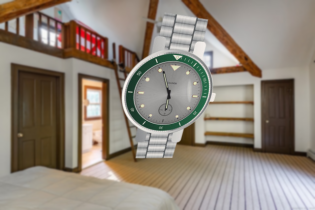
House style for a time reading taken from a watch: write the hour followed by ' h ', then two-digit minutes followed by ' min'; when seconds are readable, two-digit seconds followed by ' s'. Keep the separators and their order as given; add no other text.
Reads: 5 h 56 min
